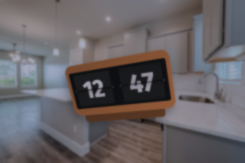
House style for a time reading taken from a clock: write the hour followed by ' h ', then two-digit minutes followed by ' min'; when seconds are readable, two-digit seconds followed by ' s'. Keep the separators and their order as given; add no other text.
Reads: 12 h 47 min
